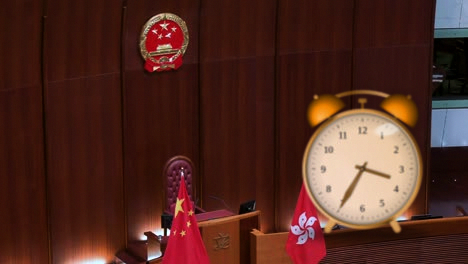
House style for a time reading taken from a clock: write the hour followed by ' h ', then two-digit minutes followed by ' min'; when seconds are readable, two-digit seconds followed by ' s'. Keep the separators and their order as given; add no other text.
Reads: 3 h 35 min
